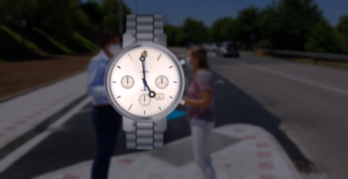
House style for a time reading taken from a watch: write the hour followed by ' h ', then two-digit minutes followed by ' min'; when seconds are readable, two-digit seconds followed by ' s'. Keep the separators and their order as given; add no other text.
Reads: 4 h 59 min
